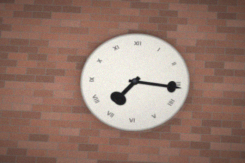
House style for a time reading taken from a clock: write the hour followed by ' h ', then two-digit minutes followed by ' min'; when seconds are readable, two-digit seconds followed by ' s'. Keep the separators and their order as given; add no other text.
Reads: 7 h 16 min
